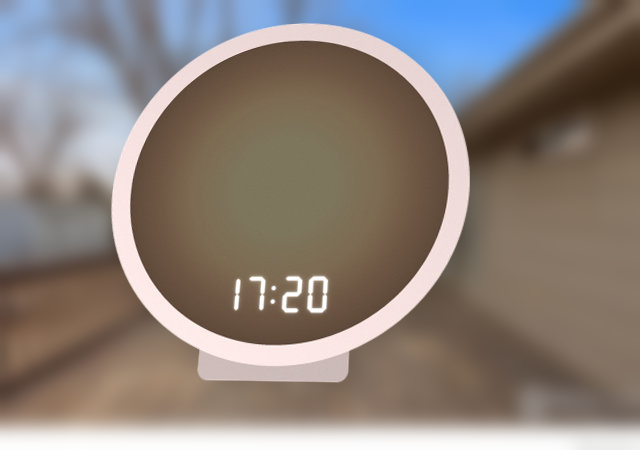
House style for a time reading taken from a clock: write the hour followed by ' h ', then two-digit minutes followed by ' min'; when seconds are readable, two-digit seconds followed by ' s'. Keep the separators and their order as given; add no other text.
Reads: 17 h 20 min
